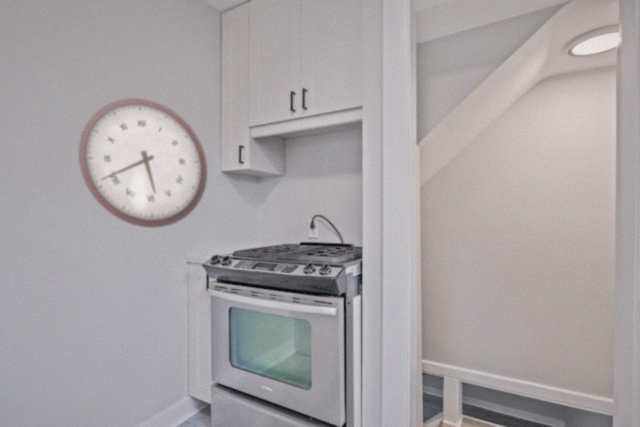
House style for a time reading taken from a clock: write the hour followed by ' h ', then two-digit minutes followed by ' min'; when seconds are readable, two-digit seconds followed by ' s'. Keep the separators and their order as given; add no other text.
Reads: 5 h 41 min
